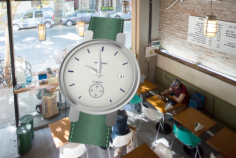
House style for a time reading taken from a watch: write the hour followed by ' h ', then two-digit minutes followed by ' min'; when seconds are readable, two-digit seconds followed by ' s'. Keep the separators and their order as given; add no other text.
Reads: 9 h 59 min
